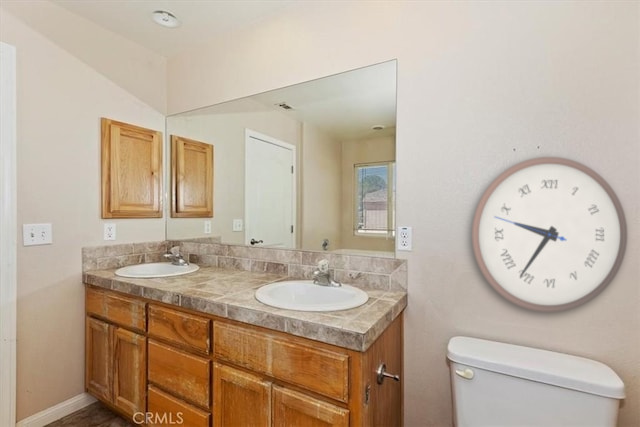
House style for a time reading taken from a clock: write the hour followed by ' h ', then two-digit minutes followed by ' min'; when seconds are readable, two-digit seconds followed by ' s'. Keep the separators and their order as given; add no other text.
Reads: 9 h 35 min 48 s
